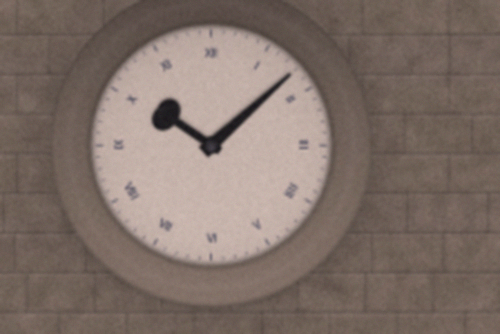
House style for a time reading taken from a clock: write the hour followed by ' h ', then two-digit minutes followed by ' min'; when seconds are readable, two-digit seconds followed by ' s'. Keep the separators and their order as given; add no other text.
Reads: 10 h 08 min
